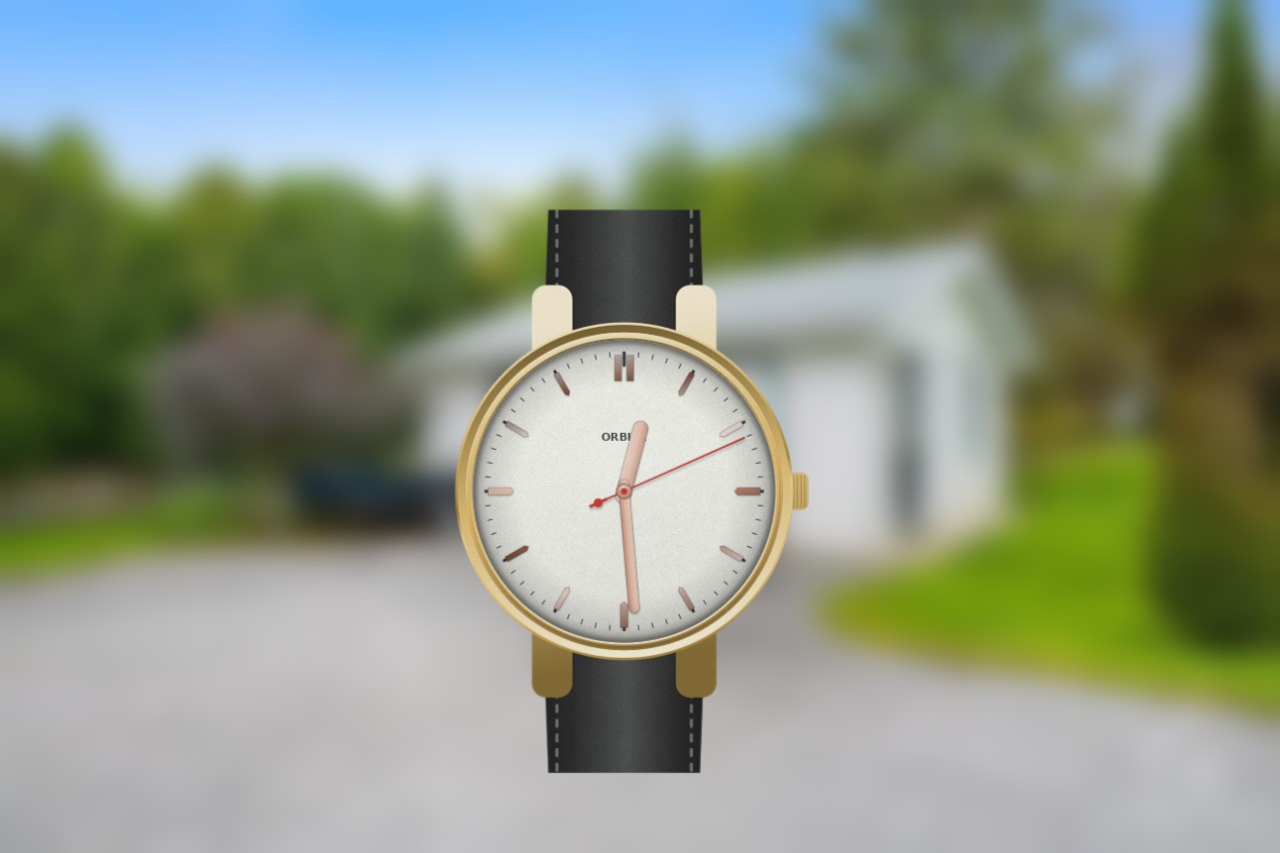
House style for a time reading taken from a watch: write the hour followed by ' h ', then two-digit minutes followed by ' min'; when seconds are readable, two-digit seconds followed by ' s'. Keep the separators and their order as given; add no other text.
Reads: 12 h 29 min 11 s
